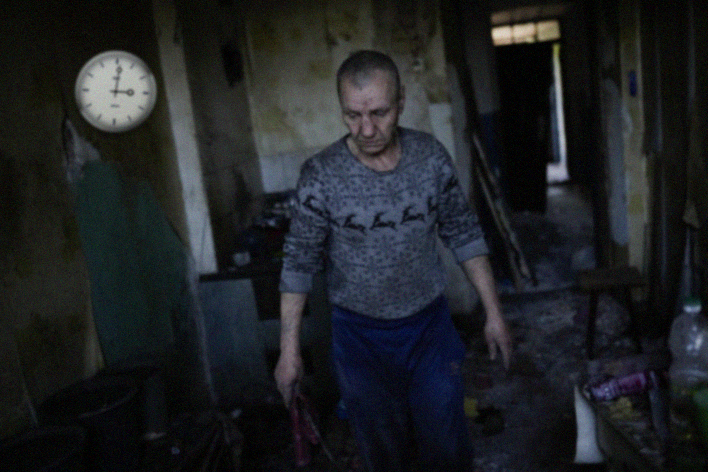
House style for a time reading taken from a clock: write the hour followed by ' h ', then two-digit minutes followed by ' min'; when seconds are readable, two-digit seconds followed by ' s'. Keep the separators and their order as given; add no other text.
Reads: 3 h 01 min
